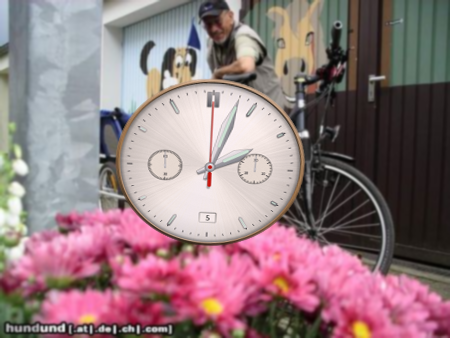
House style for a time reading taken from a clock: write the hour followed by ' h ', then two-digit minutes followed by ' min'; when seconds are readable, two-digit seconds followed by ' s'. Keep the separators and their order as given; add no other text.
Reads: 2 h 03 min
